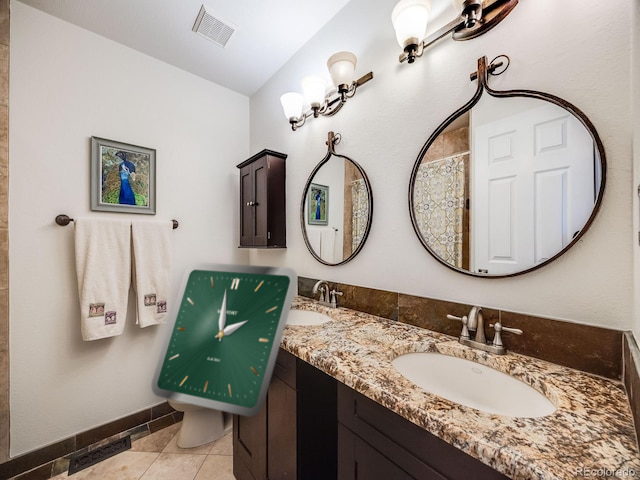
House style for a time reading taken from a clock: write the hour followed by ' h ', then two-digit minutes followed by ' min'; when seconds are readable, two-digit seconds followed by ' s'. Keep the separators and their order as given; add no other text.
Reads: 1 h 58 min
